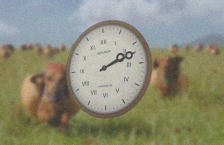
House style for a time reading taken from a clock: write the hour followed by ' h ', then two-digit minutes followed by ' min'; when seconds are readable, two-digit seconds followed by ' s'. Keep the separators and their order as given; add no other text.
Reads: 2 h 12 min
